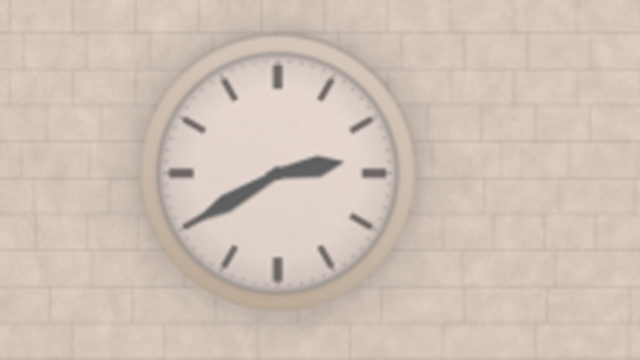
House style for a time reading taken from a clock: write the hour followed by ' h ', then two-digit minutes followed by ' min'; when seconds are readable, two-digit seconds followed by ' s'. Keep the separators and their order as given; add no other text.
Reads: 2 h 40 min
